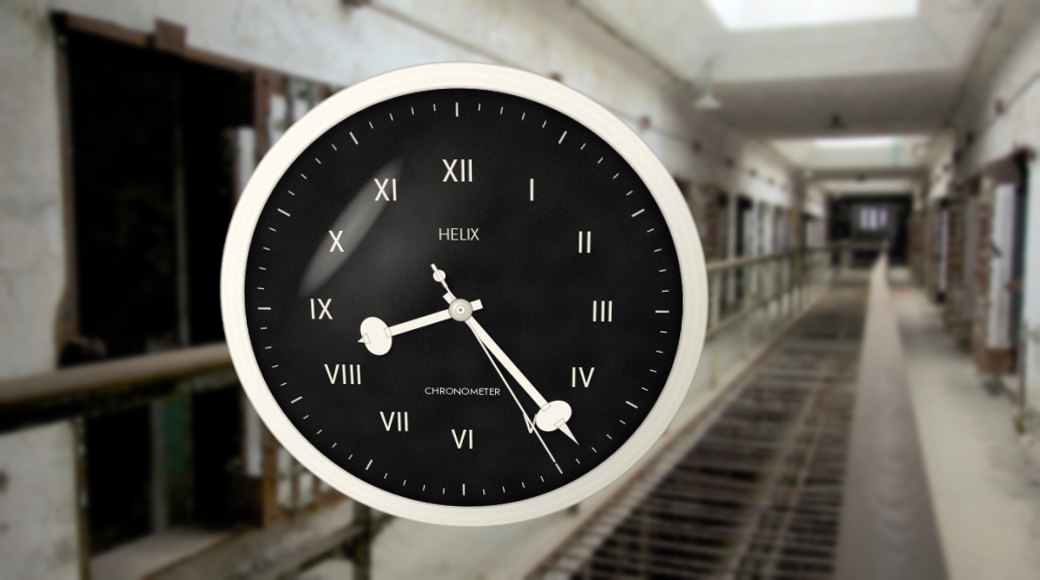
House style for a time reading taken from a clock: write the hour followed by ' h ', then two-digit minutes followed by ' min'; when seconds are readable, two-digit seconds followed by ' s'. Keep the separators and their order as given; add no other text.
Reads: 8 h 23 min 25 s
